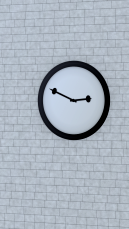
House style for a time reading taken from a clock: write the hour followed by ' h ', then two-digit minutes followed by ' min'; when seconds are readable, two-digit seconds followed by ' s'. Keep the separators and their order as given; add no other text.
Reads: 2 h 49 min
